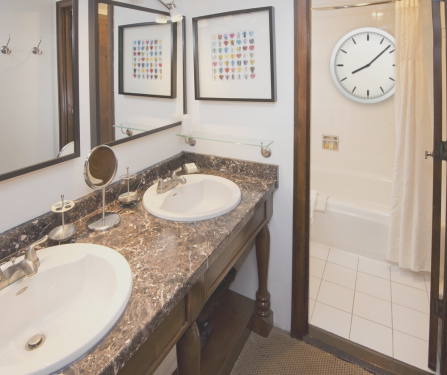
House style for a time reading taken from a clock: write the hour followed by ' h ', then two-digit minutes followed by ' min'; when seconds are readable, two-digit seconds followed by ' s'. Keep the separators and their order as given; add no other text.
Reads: 8 h 08 min
